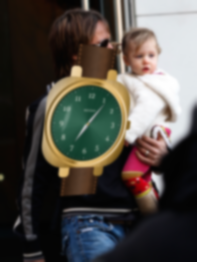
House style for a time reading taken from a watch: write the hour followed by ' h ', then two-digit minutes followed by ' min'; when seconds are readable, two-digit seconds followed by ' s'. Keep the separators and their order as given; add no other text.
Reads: 7 h 06 min
